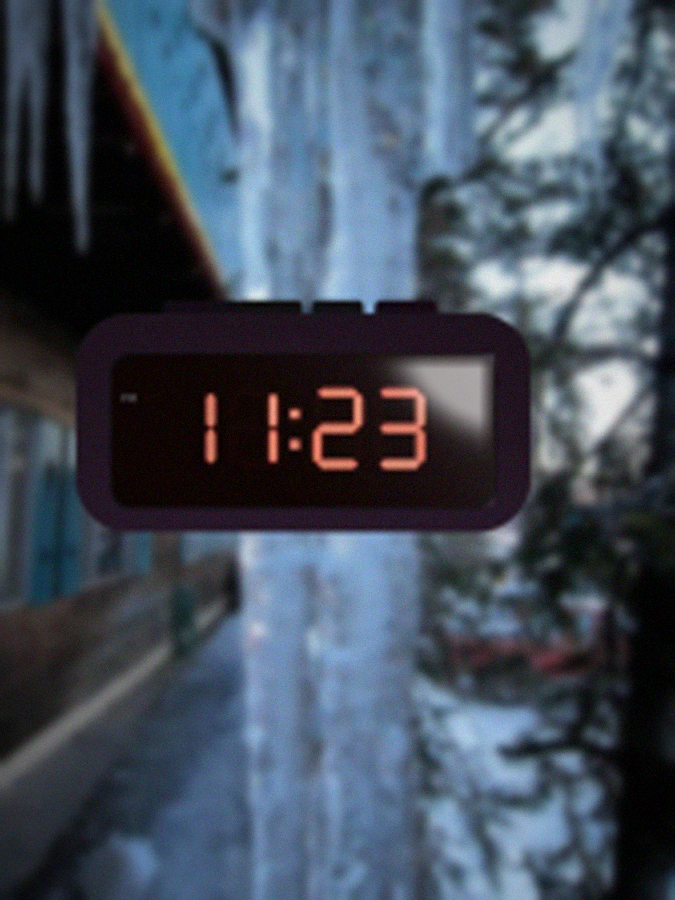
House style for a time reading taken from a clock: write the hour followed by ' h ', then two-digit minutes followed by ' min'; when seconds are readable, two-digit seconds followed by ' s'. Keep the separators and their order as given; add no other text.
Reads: 11 h 23 min
